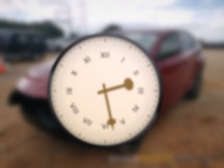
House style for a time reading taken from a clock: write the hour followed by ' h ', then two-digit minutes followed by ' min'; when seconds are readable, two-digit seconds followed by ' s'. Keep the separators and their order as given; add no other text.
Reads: 2 h 28 min
